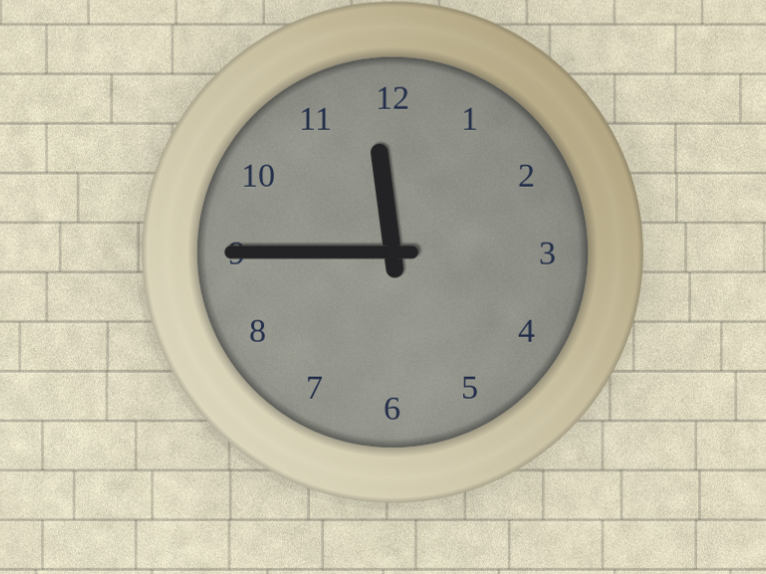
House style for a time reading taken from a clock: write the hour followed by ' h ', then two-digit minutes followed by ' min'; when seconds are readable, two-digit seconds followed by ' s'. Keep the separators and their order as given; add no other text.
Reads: 11 h 45 min
